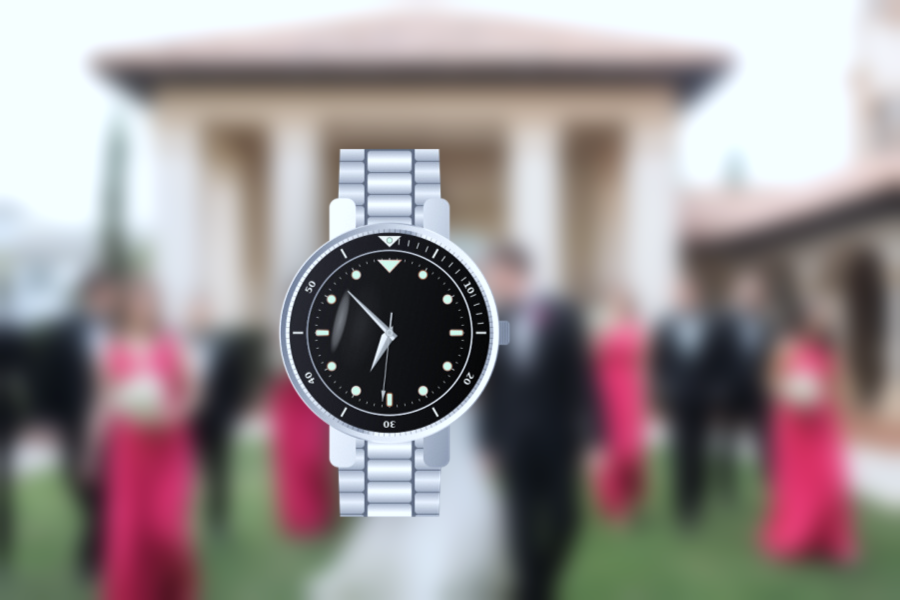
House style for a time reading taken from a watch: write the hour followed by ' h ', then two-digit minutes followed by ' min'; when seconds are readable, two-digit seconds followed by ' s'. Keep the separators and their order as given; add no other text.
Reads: 6 h 52 min 31 s
